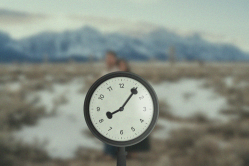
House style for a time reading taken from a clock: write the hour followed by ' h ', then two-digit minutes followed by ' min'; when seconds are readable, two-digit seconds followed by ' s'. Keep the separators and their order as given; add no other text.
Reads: 8 h 06 min
